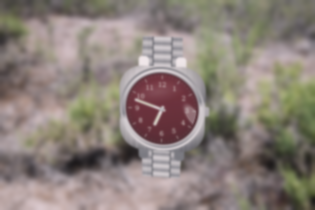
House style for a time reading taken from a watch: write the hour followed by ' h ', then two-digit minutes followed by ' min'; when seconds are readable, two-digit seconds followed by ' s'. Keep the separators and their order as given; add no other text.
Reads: 6 h 48 min
